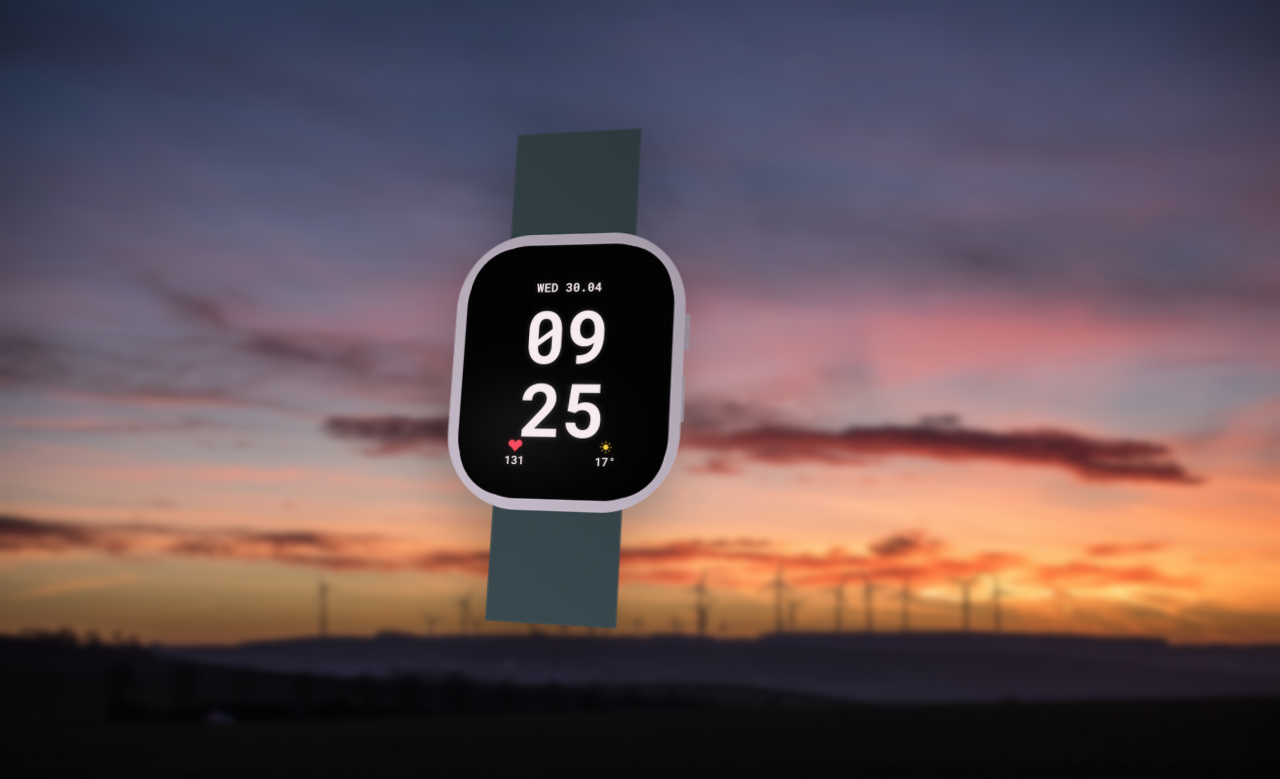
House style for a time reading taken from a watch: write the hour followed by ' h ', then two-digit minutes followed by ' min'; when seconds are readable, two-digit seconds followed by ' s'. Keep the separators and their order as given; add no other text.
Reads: 9 h 25 min
